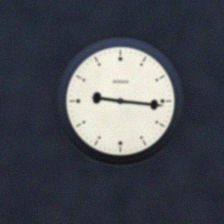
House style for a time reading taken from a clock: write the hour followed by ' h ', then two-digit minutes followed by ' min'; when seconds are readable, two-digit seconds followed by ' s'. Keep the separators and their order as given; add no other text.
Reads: 9 h 16 min
